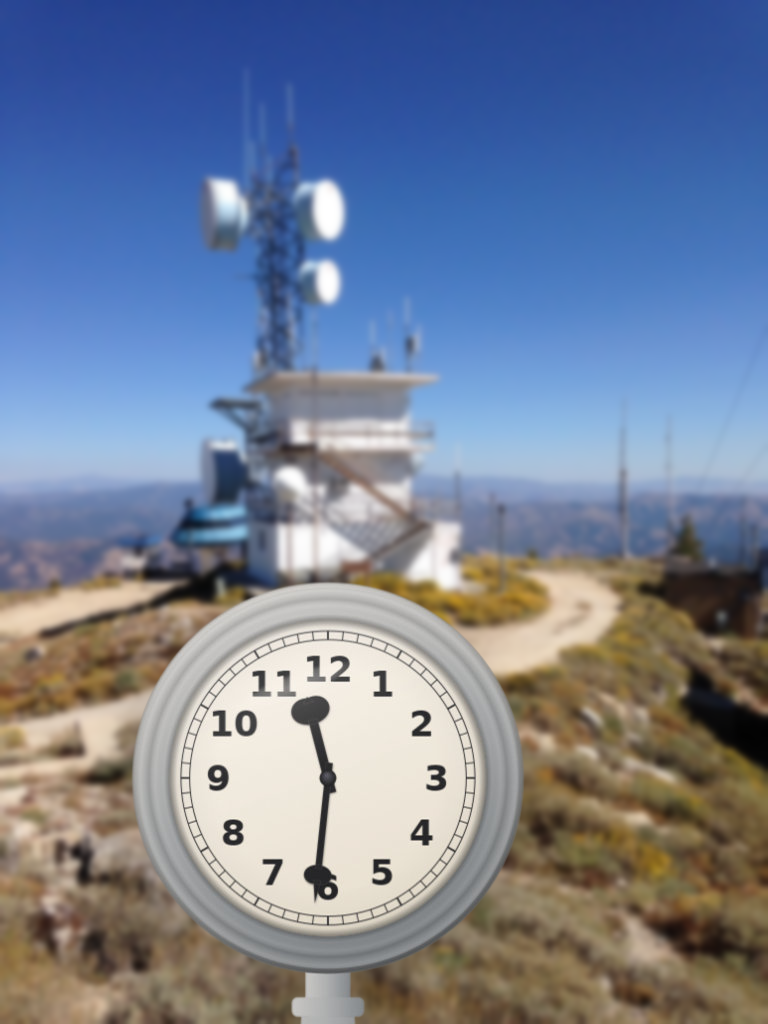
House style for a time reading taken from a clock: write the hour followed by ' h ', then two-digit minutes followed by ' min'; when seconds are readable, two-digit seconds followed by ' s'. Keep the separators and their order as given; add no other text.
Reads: 11 h 31 min
